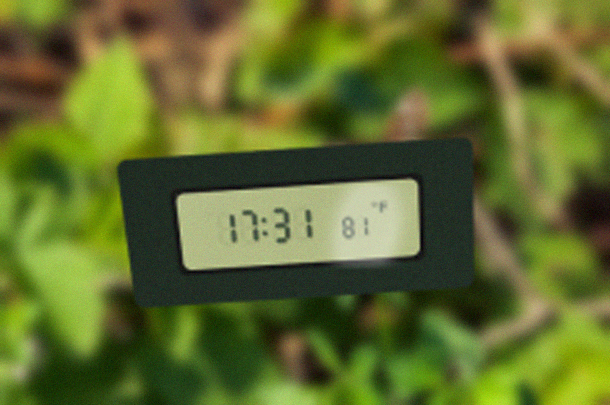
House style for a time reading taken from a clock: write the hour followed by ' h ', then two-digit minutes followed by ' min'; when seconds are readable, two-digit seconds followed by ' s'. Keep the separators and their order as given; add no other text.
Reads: 17 h 31 min
